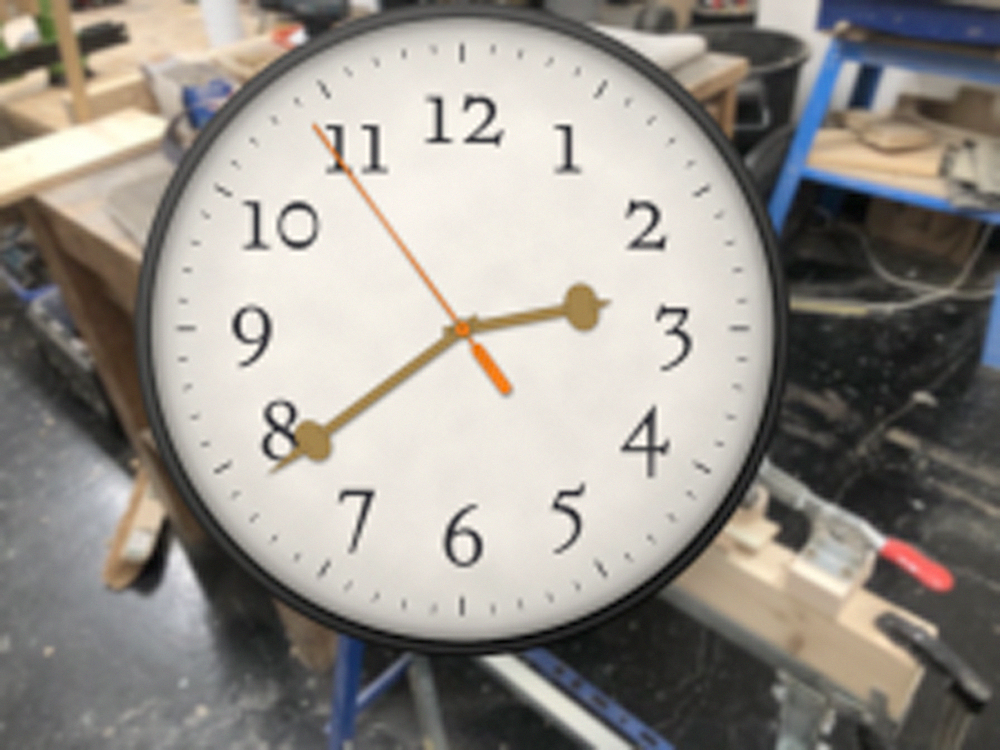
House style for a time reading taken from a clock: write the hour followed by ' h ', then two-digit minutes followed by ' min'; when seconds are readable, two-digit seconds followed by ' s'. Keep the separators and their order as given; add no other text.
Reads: 2 h 38 min 54 s
